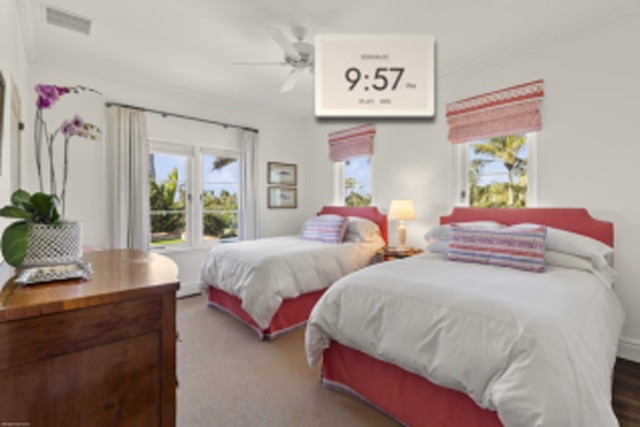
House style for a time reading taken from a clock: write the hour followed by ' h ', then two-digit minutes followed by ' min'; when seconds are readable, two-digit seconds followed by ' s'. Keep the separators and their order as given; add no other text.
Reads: 9 h 57 min
